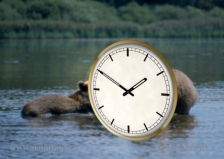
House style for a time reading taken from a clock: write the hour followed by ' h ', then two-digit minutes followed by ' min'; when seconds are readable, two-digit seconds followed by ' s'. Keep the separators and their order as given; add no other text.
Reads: 1 h 50 min
